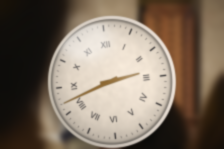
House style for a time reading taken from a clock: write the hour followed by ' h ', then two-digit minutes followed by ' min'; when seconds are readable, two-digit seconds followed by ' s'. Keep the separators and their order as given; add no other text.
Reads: 2 h 42 min
